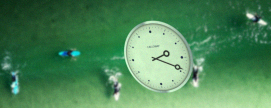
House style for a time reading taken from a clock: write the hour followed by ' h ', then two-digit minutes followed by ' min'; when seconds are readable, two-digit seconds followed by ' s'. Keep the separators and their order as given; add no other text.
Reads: 2 h 19 min
